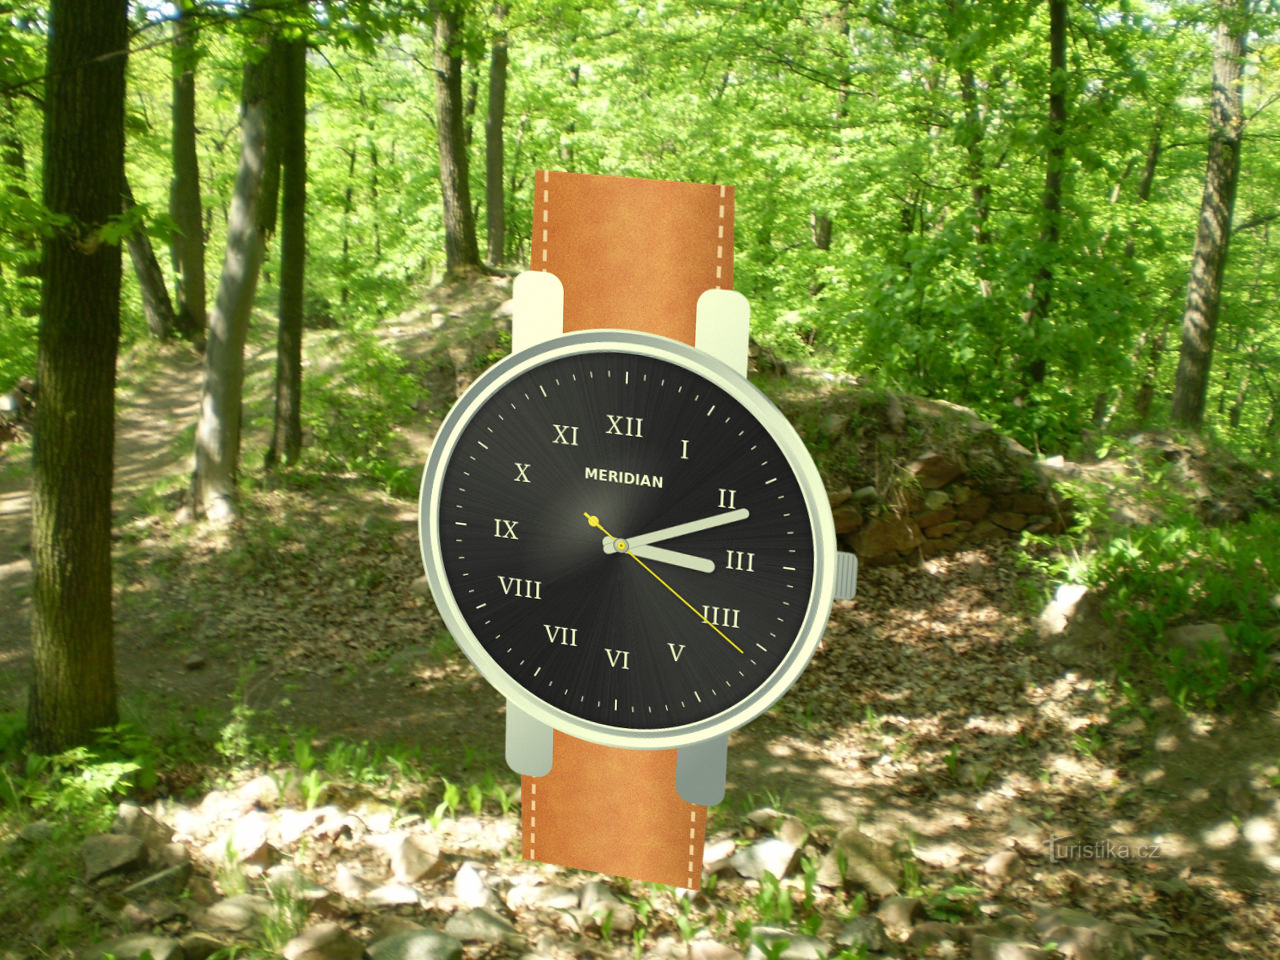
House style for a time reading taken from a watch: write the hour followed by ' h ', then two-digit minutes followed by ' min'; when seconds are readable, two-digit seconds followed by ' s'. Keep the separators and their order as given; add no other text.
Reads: 3 h 11 min 21 s
